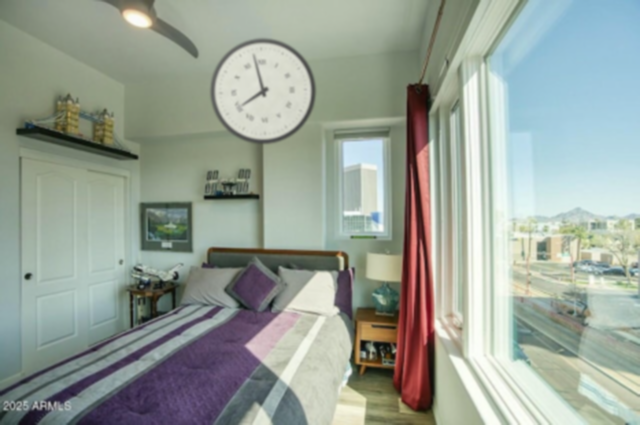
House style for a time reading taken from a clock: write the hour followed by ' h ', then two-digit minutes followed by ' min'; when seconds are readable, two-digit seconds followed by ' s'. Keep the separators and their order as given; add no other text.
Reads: 7 h 58 min
